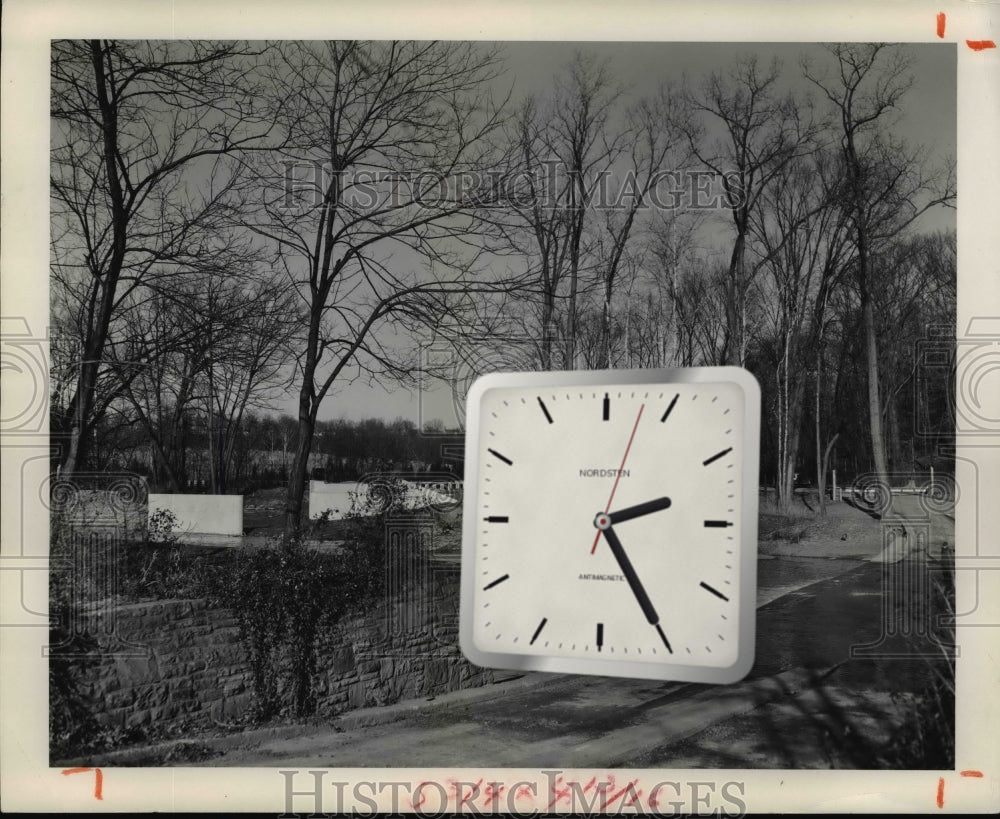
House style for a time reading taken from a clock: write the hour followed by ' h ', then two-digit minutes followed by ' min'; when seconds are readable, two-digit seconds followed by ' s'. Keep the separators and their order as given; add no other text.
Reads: 2 h 25 min 03 s
